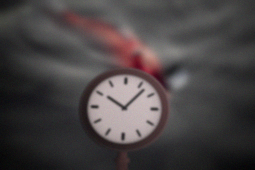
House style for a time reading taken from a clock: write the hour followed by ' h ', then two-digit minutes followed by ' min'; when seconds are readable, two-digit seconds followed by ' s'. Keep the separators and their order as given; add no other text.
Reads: 10 h 07 min
